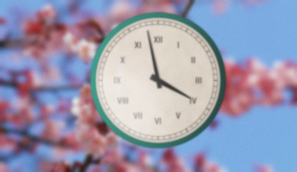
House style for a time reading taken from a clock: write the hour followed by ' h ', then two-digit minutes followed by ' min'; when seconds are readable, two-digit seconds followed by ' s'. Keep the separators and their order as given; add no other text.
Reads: 3 h 58 min
